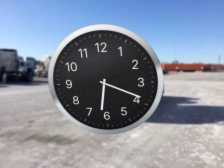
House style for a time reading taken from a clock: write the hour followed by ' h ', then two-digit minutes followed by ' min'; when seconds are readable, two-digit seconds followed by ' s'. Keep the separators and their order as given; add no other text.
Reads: 6 h 19 min
